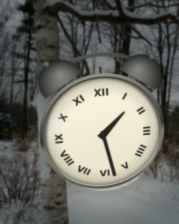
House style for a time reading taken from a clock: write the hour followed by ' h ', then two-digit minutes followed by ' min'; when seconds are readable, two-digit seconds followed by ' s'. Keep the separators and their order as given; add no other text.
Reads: 1 h 28 min
